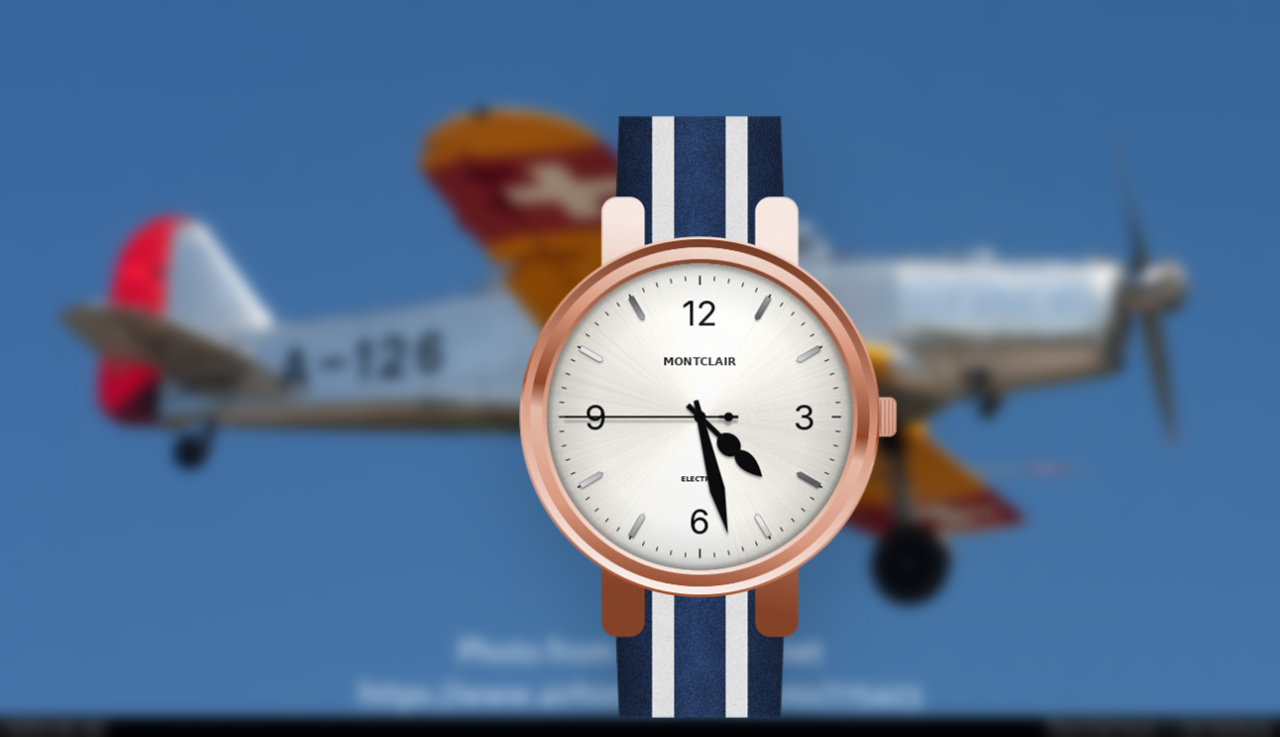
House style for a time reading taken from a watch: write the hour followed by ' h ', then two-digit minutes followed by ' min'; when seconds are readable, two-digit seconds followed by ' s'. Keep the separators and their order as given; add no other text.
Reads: 4 h 27 min 45 s
